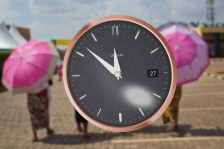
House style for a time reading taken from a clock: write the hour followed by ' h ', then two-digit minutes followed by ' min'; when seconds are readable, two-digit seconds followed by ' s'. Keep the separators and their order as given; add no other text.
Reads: 11 h 52 min
